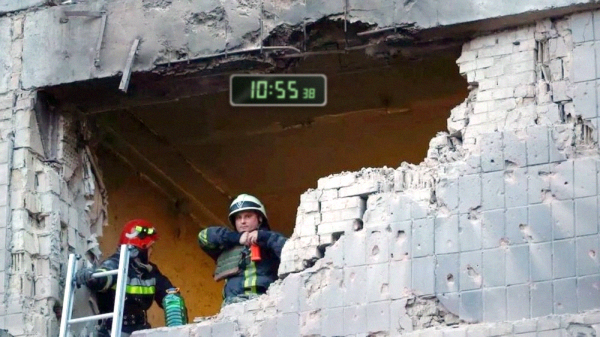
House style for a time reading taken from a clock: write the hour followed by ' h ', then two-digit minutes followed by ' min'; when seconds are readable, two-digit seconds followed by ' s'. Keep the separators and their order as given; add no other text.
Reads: 10 h 55 min
